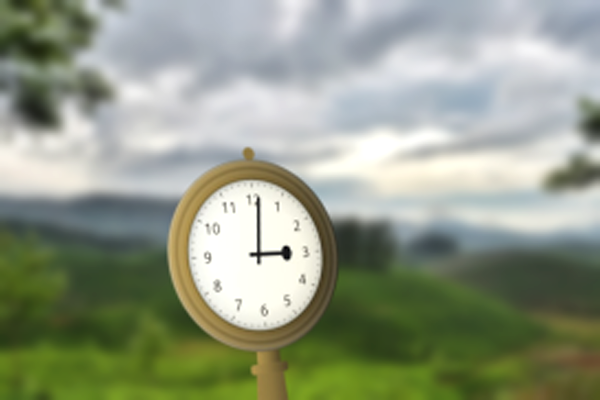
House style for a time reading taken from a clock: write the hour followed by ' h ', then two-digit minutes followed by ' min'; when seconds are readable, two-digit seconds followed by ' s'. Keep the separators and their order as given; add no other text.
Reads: 3 h 01 min
